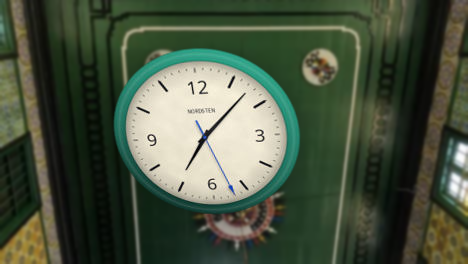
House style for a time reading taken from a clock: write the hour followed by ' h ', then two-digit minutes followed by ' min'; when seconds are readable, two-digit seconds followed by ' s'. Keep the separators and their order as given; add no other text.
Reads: 7 h 07 min 27 s
